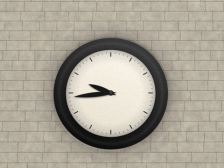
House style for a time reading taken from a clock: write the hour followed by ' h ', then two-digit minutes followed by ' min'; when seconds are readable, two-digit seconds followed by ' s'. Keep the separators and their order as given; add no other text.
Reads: 9 h 44 min
